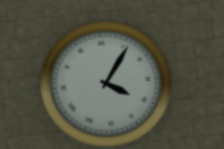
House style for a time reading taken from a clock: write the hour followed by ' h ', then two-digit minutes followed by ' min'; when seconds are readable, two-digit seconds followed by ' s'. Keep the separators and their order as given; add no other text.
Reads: 4 h 06 min
